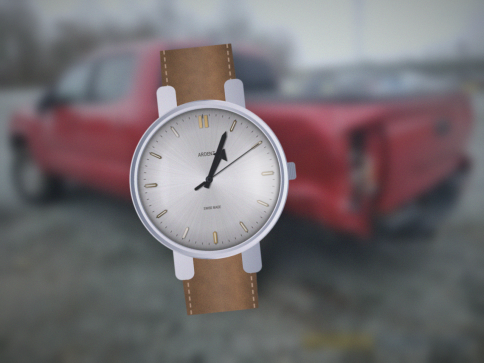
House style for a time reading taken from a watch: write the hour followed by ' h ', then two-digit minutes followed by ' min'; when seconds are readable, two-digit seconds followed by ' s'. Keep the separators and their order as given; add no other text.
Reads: 1 h 04 min 10 s
